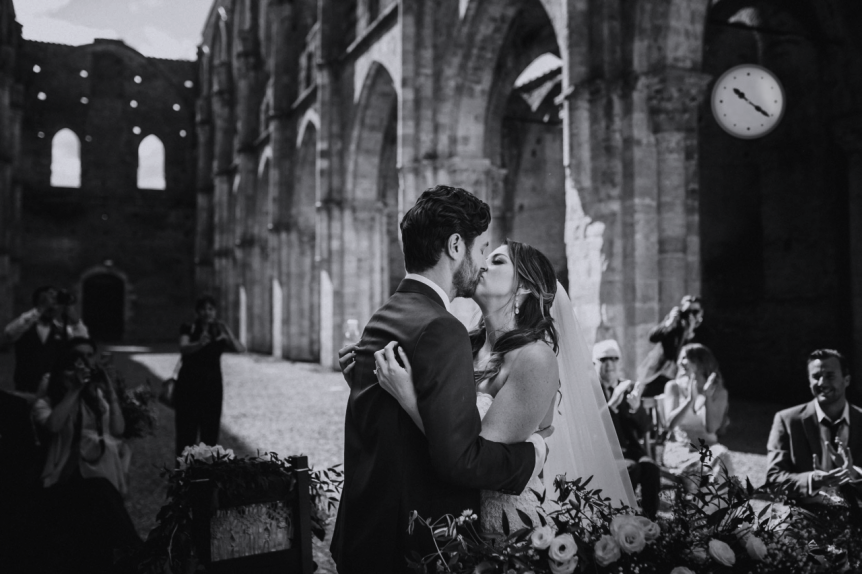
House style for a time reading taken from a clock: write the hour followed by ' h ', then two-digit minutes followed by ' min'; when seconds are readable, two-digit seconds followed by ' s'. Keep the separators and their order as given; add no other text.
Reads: 10 h 21 min
